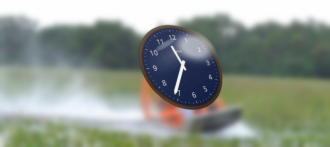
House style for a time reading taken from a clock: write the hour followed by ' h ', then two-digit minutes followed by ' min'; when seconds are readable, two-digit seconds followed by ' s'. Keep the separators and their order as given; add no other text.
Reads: 11 h 36 min
